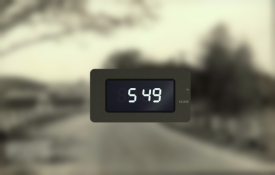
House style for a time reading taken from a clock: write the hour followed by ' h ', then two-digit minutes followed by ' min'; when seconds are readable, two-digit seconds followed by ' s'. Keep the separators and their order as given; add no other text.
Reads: 5 h 49 min
